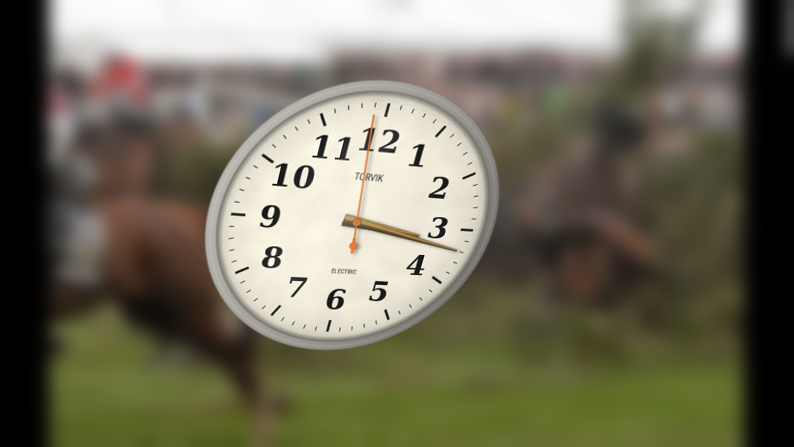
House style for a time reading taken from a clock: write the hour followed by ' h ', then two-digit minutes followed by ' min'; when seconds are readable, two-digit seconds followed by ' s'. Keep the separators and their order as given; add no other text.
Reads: 3 h 16 min 59 s
